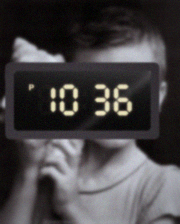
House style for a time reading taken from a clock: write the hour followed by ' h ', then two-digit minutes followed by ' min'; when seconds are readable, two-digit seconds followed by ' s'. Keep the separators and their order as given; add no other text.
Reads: 10 h 36 min
